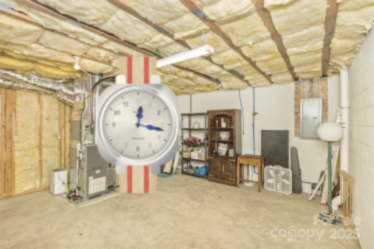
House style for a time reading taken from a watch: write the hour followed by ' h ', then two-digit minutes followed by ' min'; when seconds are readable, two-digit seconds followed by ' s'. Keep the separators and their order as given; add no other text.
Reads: 12 h 17 min
